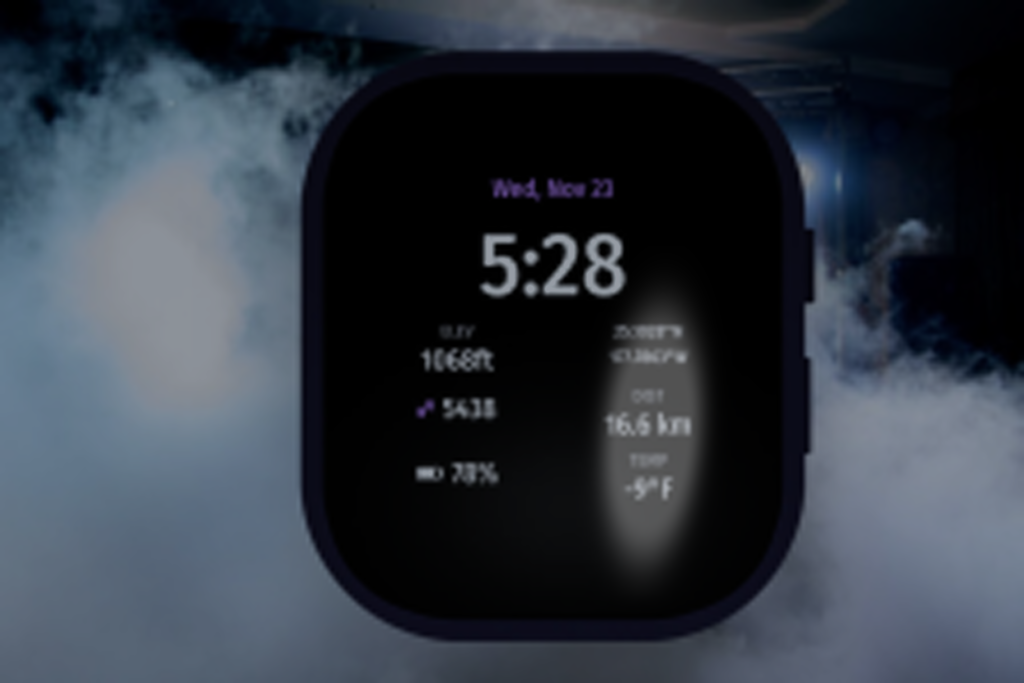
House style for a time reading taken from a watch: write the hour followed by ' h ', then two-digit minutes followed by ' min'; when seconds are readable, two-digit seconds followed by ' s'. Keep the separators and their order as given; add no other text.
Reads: 5 h 28 min
